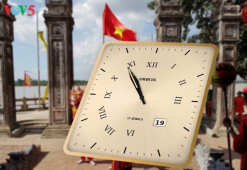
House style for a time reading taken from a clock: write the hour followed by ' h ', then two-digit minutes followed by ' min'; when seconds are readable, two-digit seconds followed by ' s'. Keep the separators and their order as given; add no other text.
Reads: 10 h 54 min
